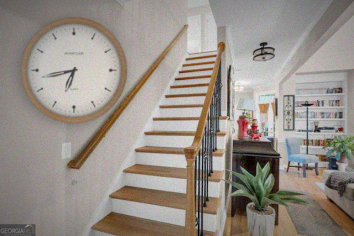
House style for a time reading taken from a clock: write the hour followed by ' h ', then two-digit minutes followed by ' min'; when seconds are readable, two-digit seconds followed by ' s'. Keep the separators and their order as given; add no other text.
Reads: 6 h 43 min
